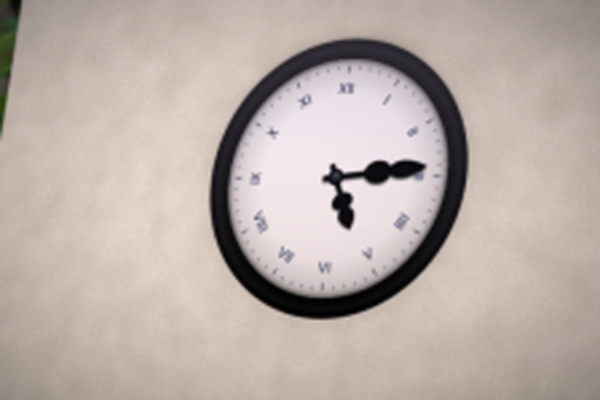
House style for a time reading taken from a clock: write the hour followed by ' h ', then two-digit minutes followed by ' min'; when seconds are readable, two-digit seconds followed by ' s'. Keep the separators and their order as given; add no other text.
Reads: 5 h 14 min
